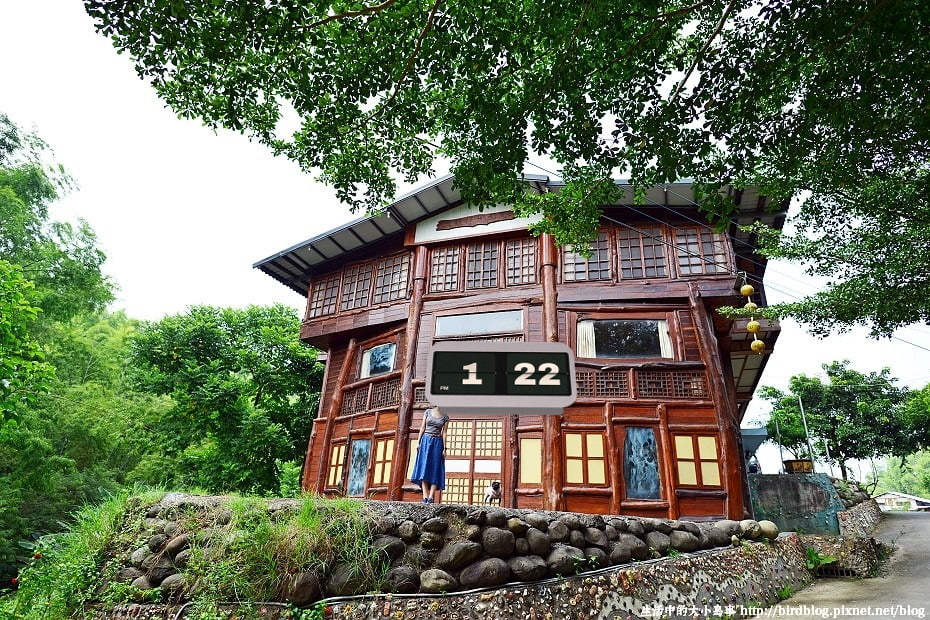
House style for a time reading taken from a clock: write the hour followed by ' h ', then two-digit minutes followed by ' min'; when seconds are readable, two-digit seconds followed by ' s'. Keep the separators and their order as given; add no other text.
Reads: 1 h 22 min
